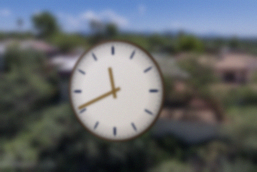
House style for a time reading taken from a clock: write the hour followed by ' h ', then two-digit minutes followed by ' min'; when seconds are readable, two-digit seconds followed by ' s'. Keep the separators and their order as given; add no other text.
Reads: 11 h 41 min
